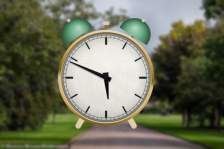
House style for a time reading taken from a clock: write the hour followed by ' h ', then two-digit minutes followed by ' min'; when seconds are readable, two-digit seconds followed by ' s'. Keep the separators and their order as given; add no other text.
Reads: 5 h 49 min
